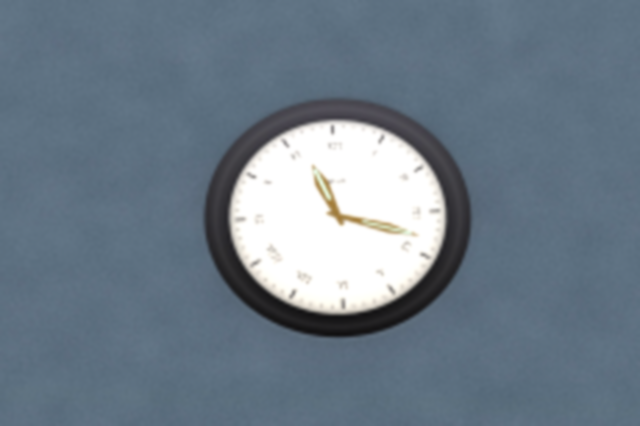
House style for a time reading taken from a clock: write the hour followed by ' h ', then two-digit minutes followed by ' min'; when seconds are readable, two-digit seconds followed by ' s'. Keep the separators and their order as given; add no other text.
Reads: 11 h 18 min
